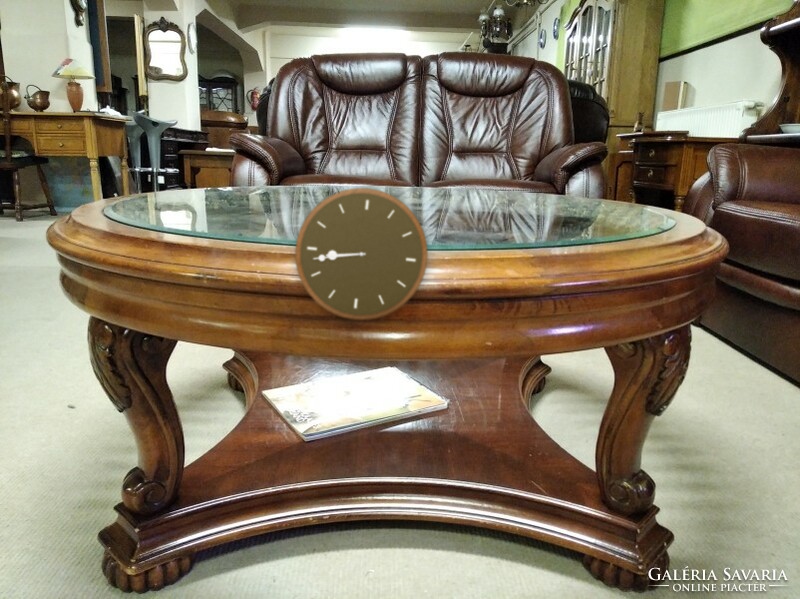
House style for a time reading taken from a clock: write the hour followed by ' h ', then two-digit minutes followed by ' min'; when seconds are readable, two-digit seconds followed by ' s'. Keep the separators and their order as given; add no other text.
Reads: 8 h 43 min
